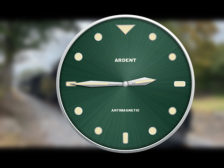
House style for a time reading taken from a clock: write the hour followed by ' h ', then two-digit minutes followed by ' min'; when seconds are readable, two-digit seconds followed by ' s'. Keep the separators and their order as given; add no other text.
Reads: 2 h 45 min
